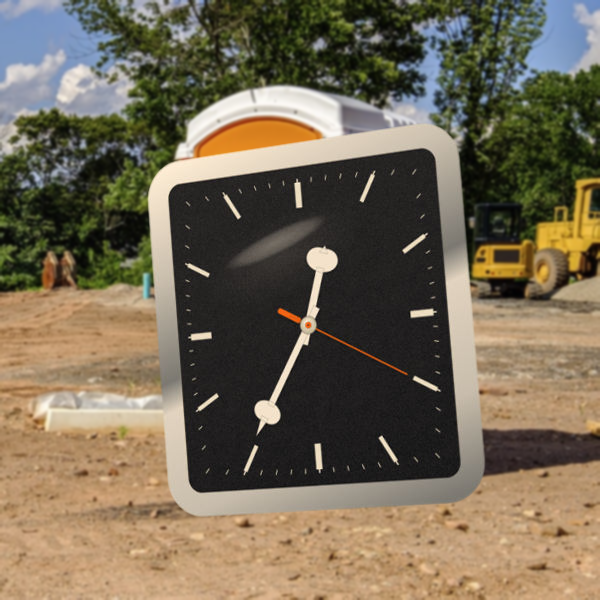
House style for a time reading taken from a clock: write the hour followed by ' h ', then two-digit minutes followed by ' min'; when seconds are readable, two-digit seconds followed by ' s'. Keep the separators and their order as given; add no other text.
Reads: 12 h 35 min 20 s
